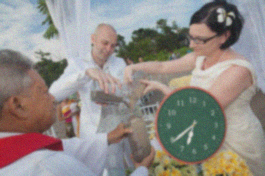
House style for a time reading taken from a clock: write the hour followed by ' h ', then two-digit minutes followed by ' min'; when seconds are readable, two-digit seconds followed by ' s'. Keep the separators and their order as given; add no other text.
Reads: 6 h 39 min
